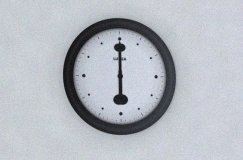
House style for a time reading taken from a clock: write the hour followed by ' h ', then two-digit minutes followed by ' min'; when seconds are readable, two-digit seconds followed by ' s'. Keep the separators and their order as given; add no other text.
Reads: 6 h 00 min
